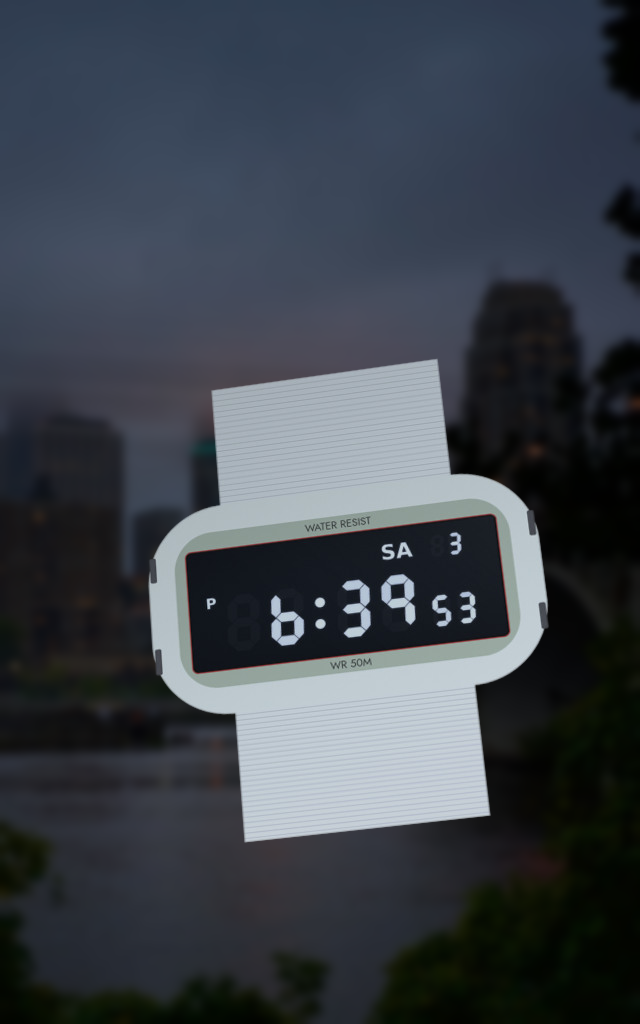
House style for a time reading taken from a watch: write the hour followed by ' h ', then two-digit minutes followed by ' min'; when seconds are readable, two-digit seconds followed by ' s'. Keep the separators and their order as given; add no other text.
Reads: 6 h 39 min 53 s
